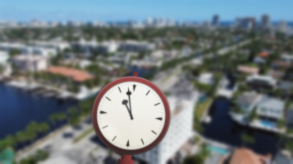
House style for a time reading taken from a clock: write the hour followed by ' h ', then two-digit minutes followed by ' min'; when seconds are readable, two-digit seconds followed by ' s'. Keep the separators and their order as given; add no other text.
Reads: 10 h 58 min
